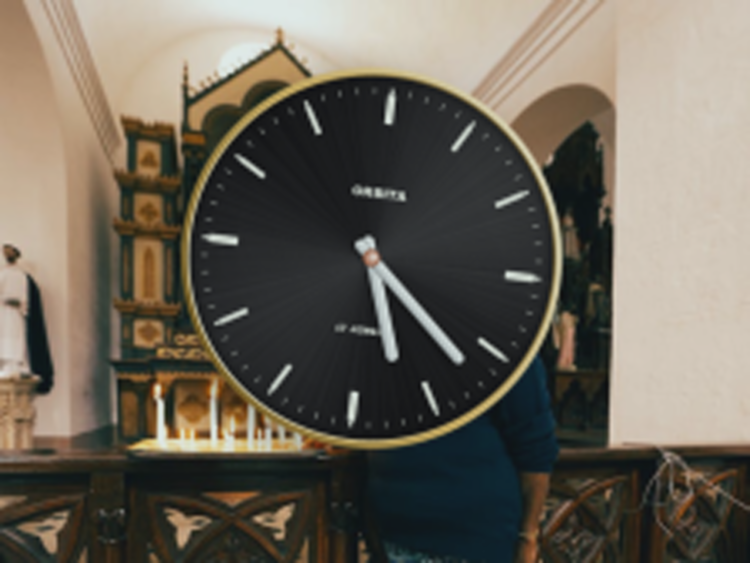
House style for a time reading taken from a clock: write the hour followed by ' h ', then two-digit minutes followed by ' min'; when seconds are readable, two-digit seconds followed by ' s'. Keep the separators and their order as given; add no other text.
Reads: 5 h 22 min
